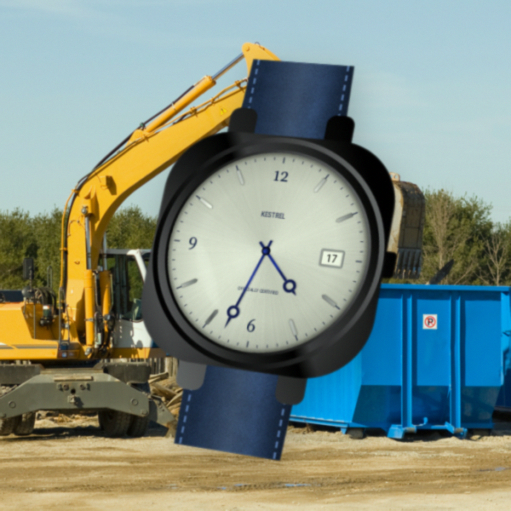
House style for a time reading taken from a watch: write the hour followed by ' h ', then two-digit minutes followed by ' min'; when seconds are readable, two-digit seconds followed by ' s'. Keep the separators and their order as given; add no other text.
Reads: 4 h 33 min
